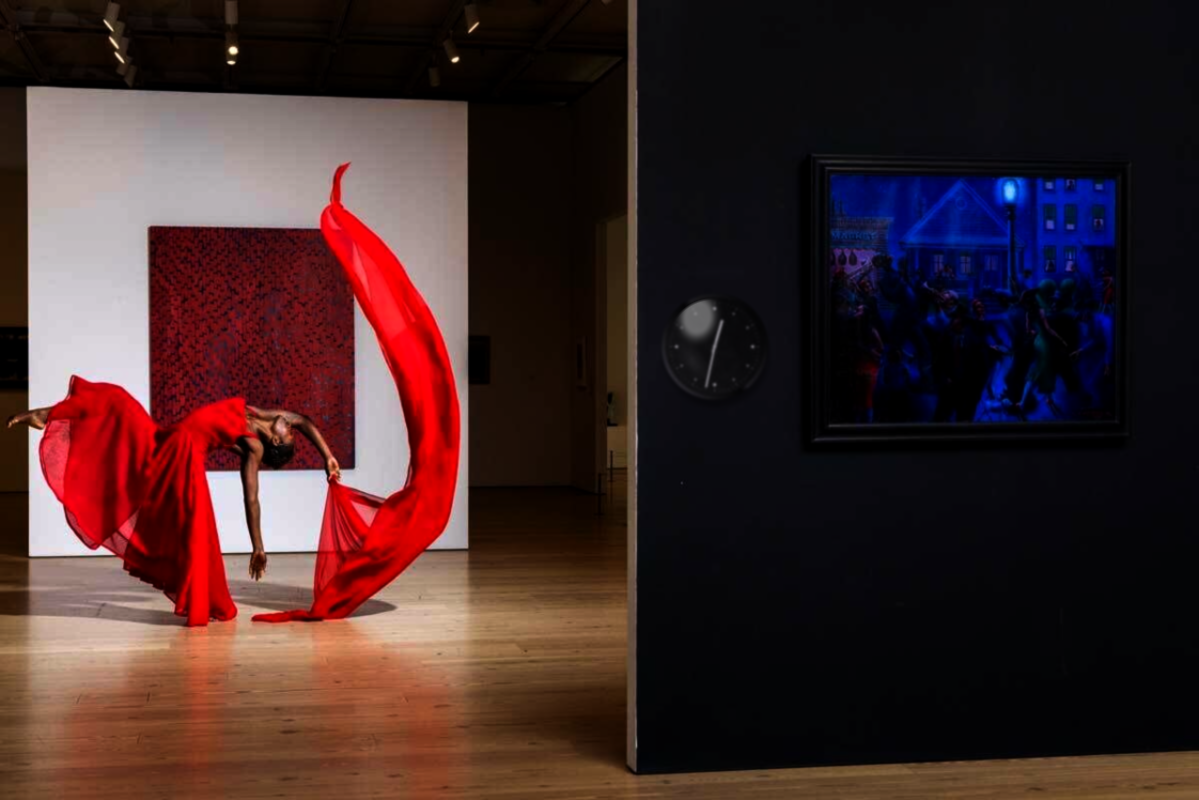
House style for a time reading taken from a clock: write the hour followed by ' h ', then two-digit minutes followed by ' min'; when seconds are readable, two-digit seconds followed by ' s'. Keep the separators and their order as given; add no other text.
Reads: 12 h 32 min
